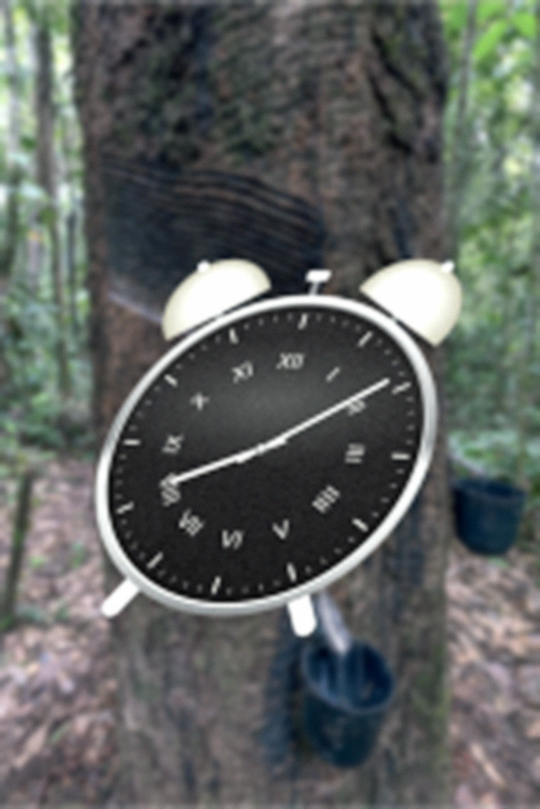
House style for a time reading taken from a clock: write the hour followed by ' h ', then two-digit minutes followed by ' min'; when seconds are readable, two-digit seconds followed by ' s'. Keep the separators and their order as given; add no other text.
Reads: 8 h 09 min
